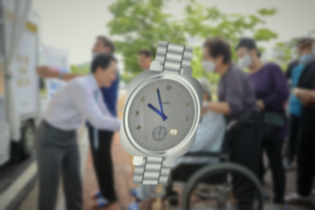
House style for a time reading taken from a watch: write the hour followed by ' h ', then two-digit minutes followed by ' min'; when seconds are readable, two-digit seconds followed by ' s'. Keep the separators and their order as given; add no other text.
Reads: 9 h 56 min
